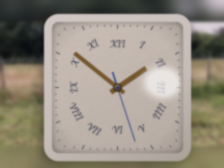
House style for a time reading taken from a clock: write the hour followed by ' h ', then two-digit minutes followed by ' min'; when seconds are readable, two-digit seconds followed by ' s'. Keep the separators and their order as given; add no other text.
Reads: 1 h 51 min 27 s
